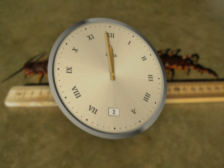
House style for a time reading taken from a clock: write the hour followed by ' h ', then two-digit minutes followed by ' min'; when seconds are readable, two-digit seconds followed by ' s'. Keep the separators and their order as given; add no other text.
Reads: 11 h 59 min
